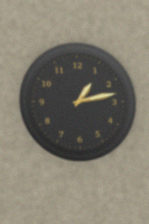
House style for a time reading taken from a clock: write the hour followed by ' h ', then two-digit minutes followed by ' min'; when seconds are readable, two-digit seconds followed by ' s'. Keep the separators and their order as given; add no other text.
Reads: 1 h 13 min
